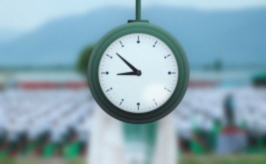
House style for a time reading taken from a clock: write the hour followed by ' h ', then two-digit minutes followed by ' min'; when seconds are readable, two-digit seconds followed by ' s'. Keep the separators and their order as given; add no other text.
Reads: 8 h 52 min
